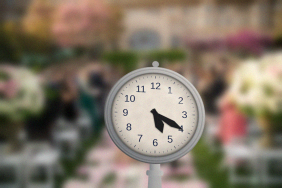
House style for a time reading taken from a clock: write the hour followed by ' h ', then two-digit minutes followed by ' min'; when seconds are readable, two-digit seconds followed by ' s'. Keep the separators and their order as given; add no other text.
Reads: 5 h 20 min
